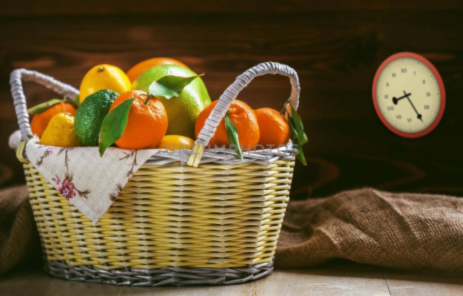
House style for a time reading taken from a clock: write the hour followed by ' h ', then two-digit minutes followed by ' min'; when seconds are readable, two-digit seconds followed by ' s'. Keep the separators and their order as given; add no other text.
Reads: 8 h 25 min
